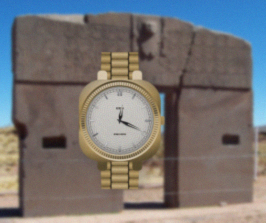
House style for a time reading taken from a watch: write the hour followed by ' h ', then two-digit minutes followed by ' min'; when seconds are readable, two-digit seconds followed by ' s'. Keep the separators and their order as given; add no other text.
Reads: 12 h 19 min
